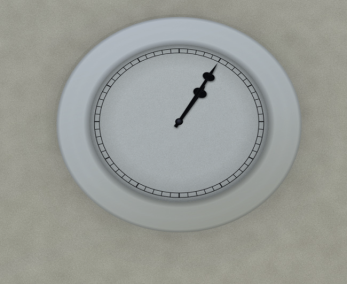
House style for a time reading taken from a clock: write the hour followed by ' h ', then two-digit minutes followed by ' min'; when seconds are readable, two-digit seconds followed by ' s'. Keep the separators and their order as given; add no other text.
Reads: 1 h 05 min
